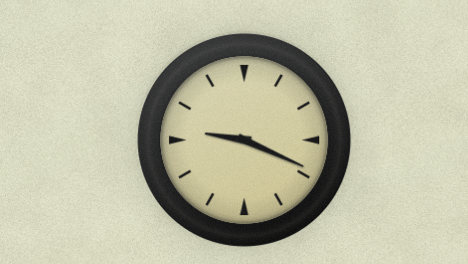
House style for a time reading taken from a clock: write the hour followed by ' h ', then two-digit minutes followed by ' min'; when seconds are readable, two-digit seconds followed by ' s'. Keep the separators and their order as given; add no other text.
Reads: 9 h 19 min
